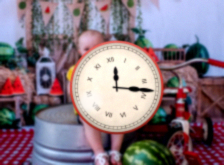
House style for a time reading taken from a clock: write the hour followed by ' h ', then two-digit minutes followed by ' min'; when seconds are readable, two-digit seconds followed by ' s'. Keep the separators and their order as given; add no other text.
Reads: 12 h 18 min
